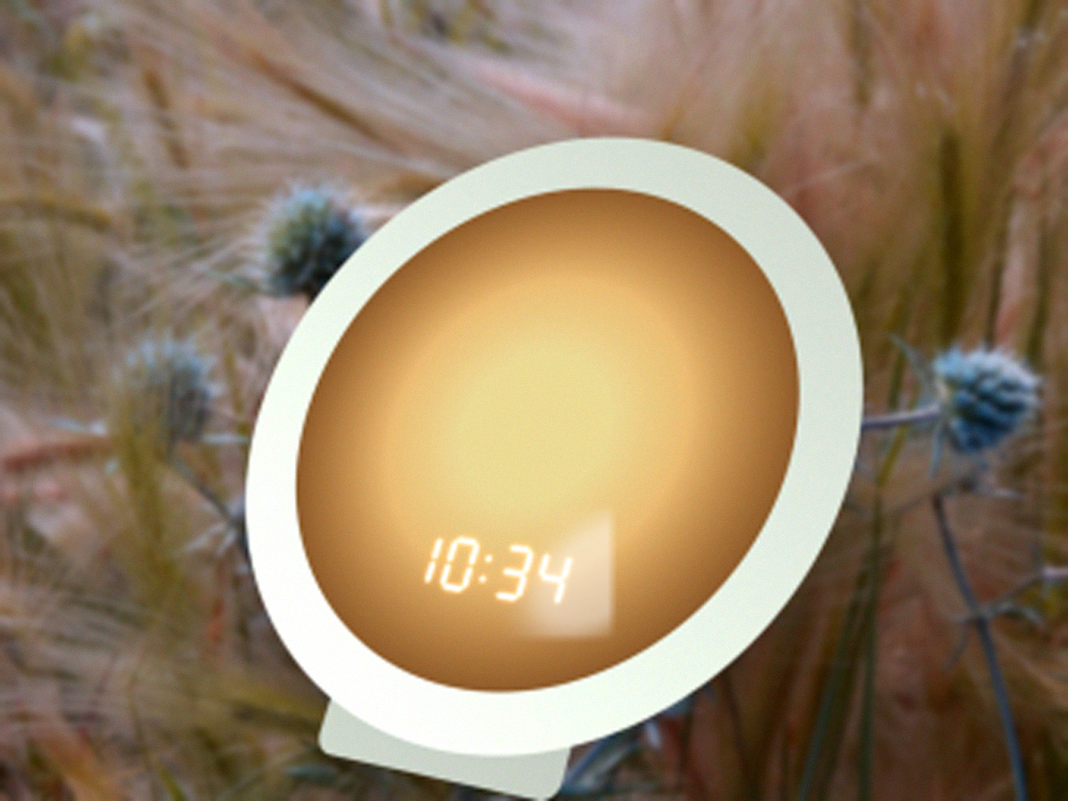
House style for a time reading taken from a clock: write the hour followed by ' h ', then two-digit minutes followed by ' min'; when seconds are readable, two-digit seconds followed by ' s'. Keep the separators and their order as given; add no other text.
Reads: 10 h 34 min
